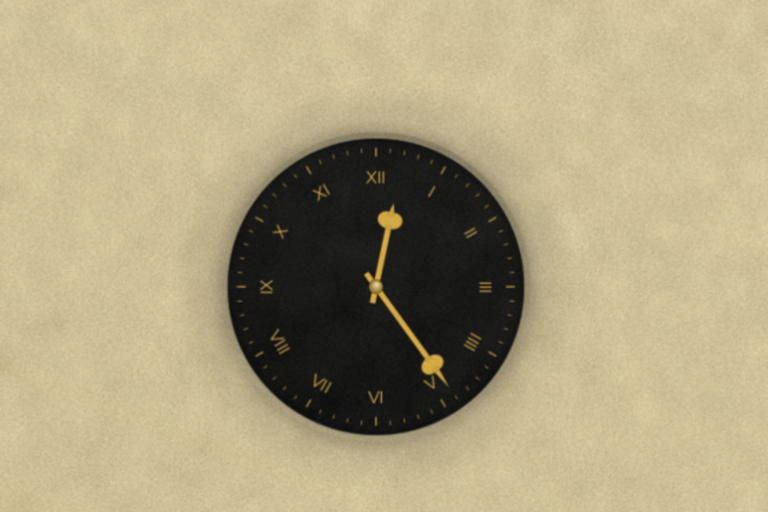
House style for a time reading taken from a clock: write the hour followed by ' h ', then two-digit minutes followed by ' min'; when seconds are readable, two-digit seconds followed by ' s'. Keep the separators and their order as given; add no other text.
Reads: 12 h 24 min
